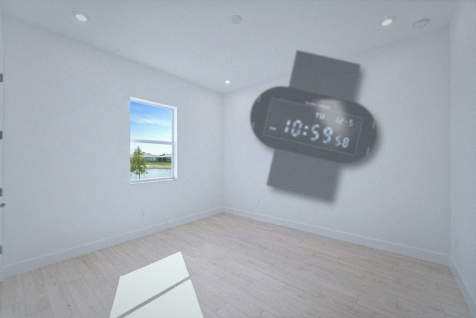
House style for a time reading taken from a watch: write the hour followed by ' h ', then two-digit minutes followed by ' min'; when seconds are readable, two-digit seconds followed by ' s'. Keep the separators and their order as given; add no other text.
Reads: 10 h 59 min 58 s
